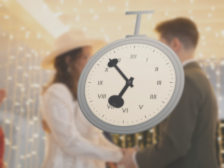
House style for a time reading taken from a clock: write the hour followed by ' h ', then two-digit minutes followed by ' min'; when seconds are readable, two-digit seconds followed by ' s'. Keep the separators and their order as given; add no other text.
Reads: 6 h 53 min
